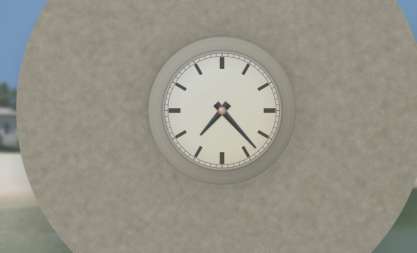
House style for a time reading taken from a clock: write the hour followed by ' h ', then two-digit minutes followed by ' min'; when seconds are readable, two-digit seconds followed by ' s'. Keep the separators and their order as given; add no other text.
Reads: 7 h 23 min
